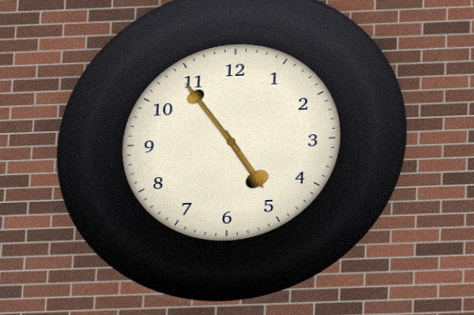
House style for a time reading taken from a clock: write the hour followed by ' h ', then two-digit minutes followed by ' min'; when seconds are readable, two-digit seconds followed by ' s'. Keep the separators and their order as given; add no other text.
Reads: 4 h 54 min
